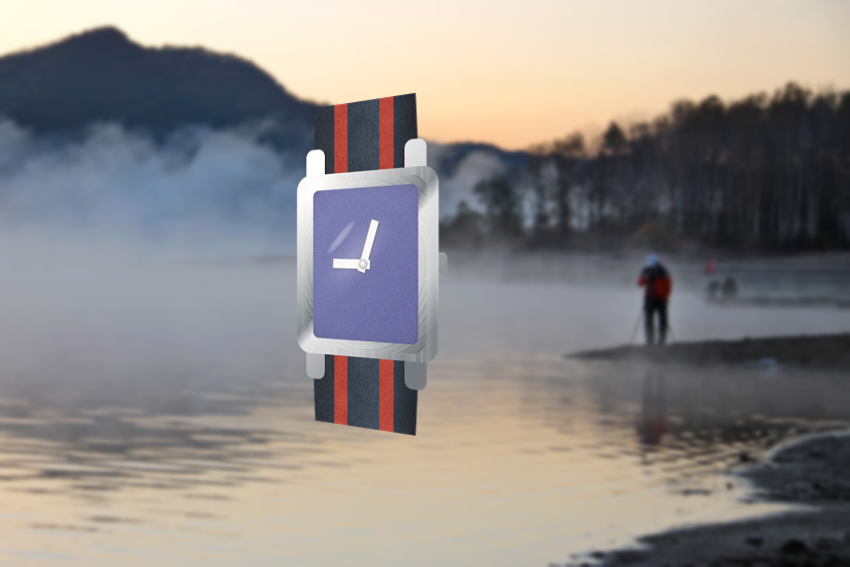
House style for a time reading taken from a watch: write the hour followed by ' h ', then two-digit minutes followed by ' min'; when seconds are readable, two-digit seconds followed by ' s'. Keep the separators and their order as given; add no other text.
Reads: 9 h 03 min
